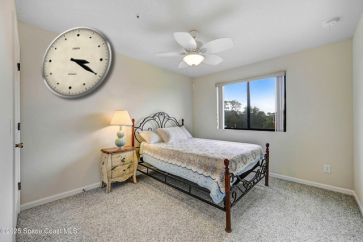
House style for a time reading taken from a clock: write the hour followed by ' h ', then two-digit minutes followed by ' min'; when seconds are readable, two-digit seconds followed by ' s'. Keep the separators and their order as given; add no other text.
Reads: 3 h 20 min
